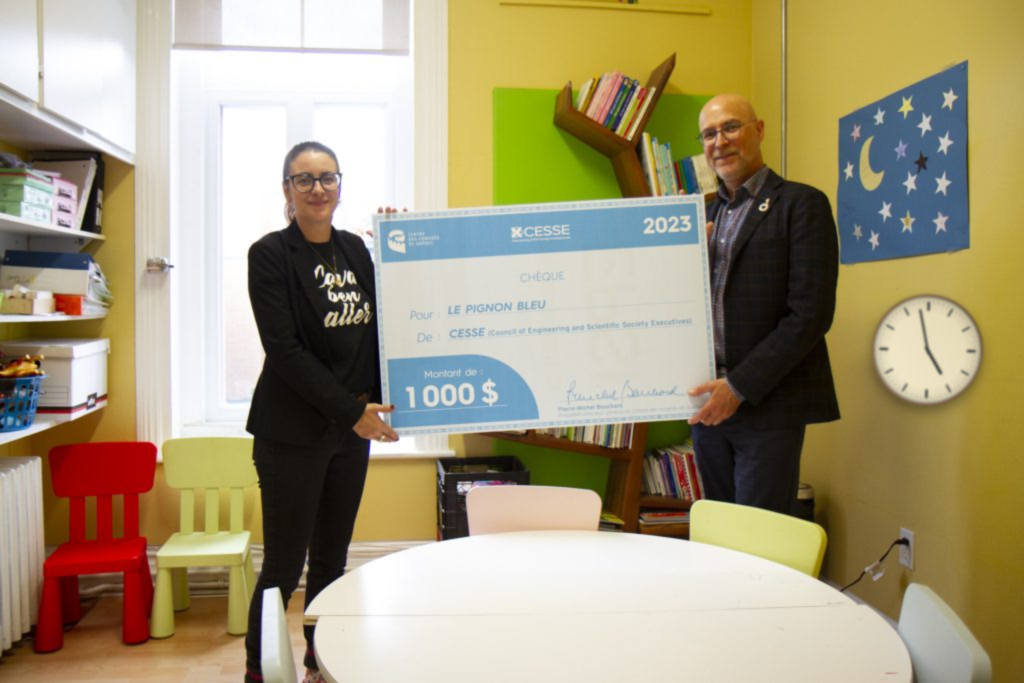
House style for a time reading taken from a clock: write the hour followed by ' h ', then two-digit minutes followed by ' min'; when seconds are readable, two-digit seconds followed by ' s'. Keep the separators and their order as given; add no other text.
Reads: 4 h 58 min
